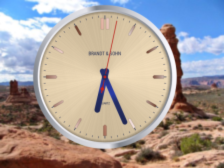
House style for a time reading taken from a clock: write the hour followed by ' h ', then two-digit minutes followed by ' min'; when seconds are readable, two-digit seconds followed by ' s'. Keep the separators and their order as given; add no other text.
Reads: 6 h 26 min 02 s
